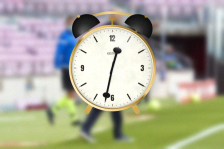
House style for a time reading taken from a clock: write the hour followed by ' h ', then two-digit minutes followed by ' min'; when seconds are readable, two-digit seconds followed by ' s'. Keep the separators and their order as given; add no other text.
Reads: 12 h 32 min
